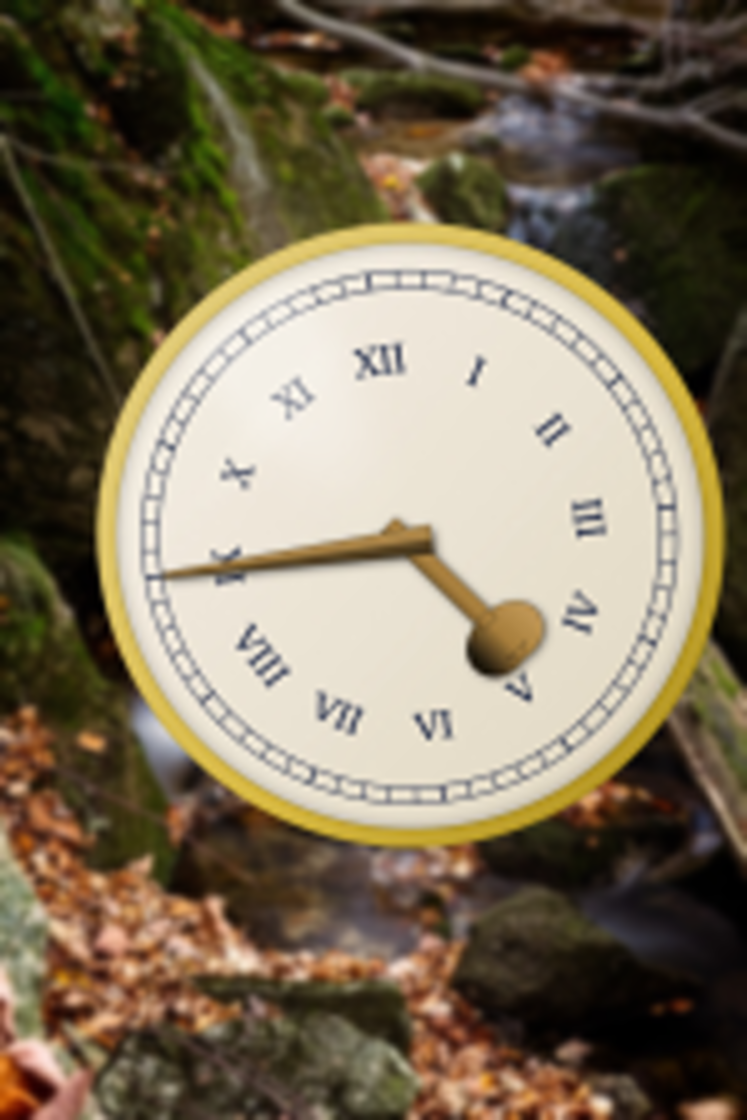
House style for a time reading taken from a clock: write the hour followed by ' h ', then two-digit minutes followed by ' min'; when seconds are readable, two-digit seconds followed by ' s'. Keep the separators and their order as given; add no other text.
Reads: 4 h 45 min
